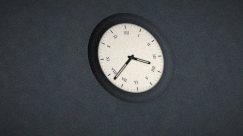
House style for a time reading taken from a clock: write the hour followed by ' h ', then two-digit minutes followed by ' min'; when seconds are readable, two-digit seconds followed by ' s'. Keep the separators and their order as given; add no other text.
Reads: 3 h 38 min
